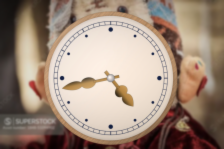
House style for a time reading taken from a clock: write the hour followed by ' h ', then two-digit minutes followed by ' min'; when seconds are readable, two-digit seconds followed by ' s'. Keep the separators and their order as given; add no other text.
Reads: 4 h 43 min
